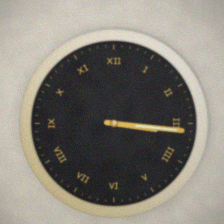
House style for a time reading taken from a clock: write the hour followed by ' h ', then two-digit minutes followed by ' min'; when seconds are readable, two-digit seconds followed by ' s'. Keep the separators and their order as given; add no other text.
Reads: 3 h 16 min
